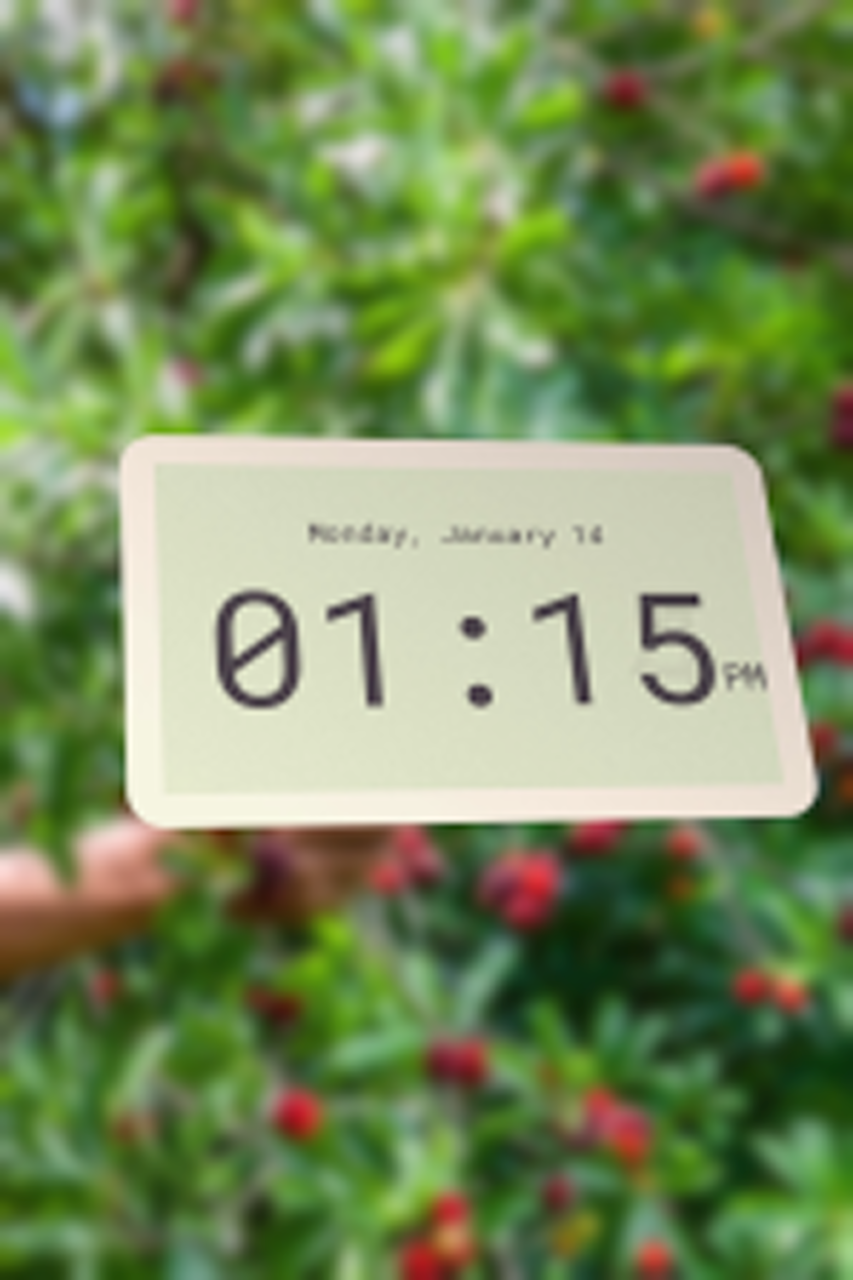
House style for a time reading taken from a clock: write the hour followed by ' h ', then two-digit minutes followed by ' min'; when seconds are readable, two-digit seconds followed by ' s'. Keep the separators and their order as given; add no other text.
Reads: 1 h 15 min
